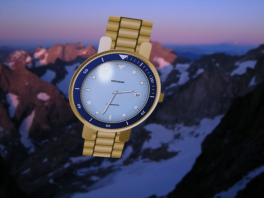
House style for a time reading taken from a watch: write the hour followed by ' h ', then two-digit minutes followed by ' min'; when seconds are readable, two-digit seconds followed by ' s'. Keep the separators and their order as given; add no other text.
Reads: 2 h 33 min
